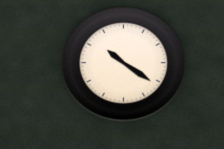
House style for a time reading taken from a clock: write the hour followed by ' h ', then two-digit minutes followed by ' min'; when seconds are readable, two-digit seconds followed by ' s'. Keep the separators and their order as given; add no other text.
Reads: 10 h 21 min
